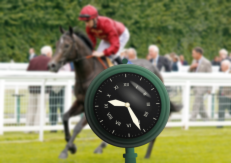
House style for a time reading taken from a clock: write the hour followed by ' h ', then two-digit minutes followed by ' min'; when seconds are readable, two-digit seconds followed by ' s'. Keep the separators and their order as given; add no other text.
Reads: 9 h 26 min
